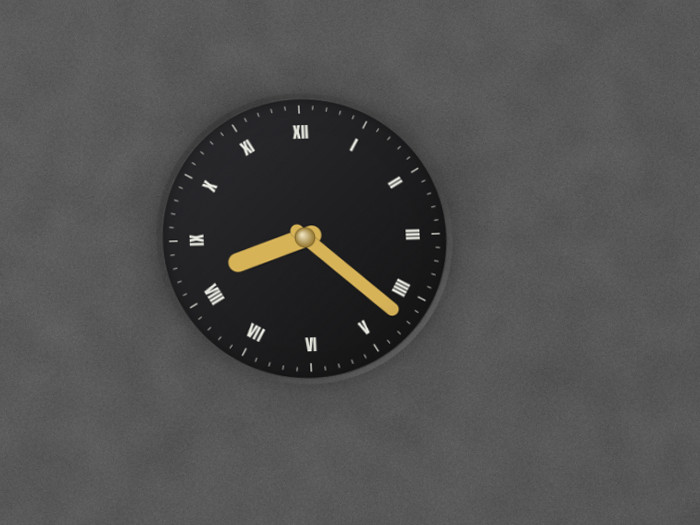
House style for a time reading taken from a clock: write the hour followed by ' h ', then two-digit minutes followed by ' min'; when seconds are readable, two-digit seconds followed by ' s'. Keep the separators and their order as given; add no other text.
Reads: 8 h 22 min
